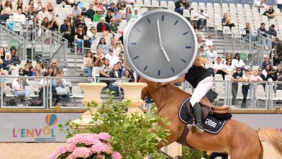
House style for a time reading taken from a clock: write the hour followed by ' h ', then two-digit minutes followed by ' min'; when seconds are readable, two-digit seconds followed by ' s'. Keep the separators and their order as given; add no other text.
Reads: 4 h 58 min
